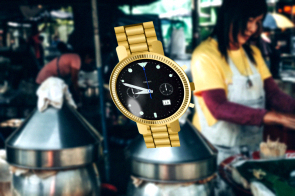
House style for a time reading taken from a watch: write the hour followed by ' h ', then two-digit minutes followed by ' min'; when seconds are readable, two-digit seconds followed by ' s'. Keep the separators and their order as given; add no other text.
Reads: 8 h 49 min
